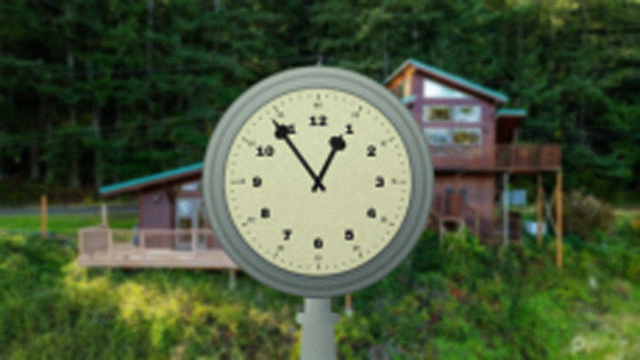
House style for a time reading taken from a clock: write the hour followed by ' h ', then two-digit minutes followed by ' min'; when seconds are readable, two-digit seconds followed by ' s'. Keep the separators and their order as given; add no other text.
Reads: 12 h 54 min
